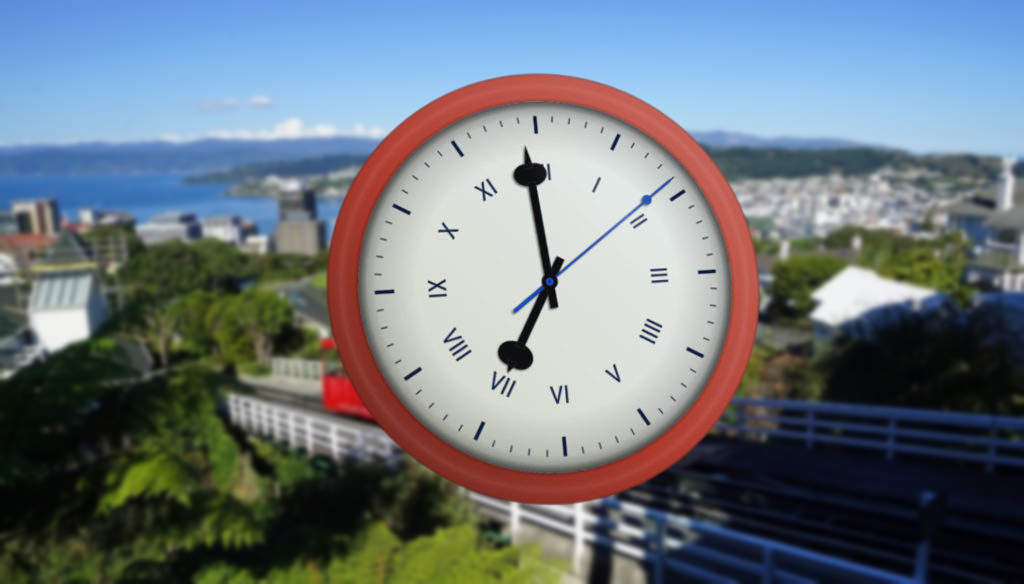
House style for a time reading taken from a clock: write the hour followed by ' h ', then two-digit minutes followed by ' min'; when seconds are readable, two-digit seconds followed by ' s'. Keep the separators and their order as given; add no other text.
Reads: 6 h 59 min 09 s
